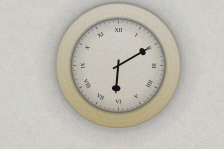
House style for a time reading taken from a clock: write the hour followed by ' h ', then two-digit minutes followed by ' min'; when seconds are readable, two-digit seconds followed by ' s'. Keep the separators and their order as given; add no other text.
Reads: 6 h 10 min
